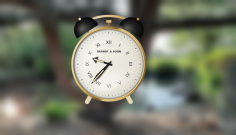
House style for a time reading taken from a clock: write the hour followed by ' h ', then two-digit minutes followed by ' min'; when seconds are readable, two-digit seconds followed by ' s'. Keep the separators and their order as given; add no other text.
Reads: 9 h 37 min
